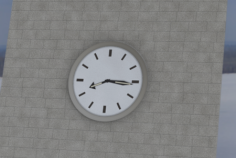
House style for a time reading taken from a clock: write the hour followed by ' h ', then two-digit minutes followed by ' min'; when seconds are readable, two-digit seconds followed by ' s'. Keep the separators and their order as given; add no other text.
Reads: 8 h 16 min
